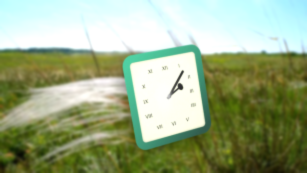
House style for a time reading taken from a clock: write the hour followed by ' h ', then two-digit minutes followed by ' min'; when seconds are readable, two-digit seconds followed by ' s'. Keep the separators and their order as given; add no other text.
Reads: 2 h 07 min
